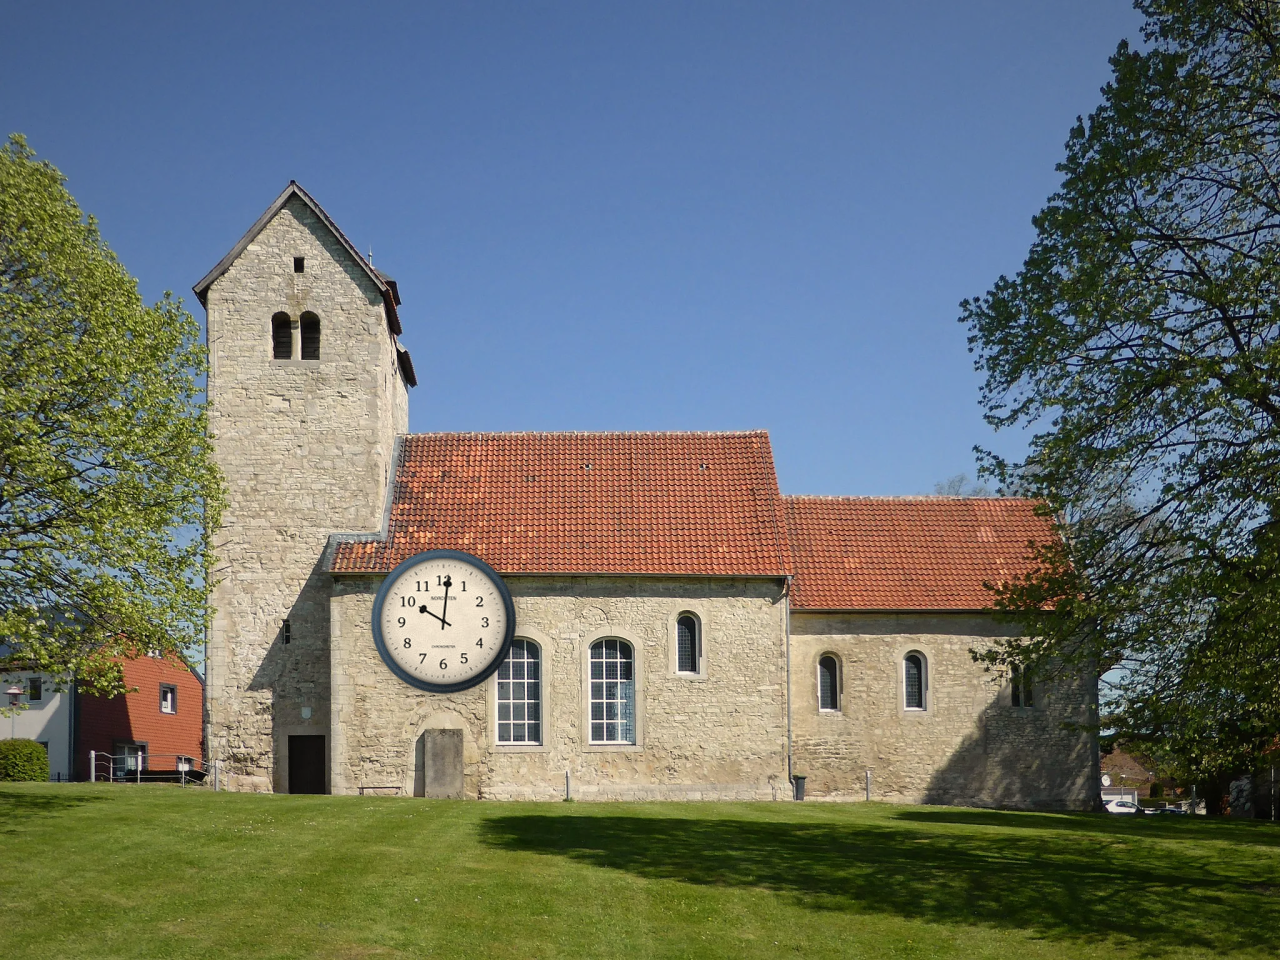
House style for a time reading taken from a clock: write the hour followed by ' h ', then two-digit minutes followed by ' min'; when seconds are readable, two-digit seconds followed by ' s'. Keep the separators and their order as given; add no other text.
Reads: 10 h 01 min
